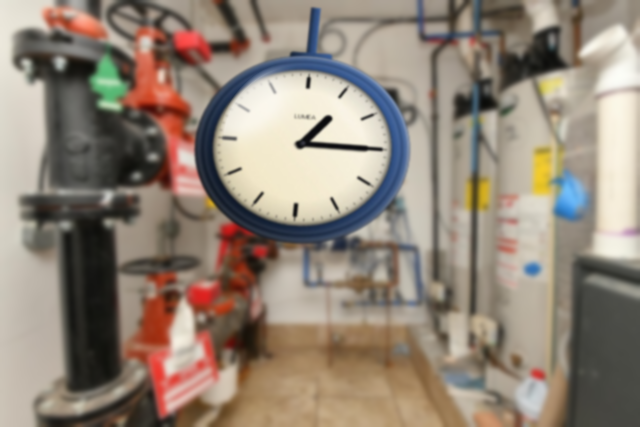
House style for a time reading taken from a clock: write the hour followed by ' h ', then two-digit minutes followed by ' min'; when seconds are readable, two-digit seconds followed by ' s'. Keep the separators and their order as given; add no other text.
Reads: 1 h 15 min
